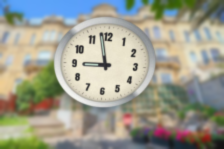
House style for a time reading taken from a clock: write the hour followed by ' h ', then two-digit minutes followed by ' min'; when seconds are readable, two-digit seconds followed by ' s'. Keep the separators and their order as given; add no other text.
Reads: 8 h 58 min
